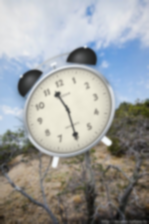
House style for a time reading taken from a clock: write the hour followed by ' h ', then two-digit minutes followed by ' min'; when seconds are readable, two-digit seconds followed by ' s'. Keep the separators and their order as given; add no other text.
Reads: 11 h 30 min
